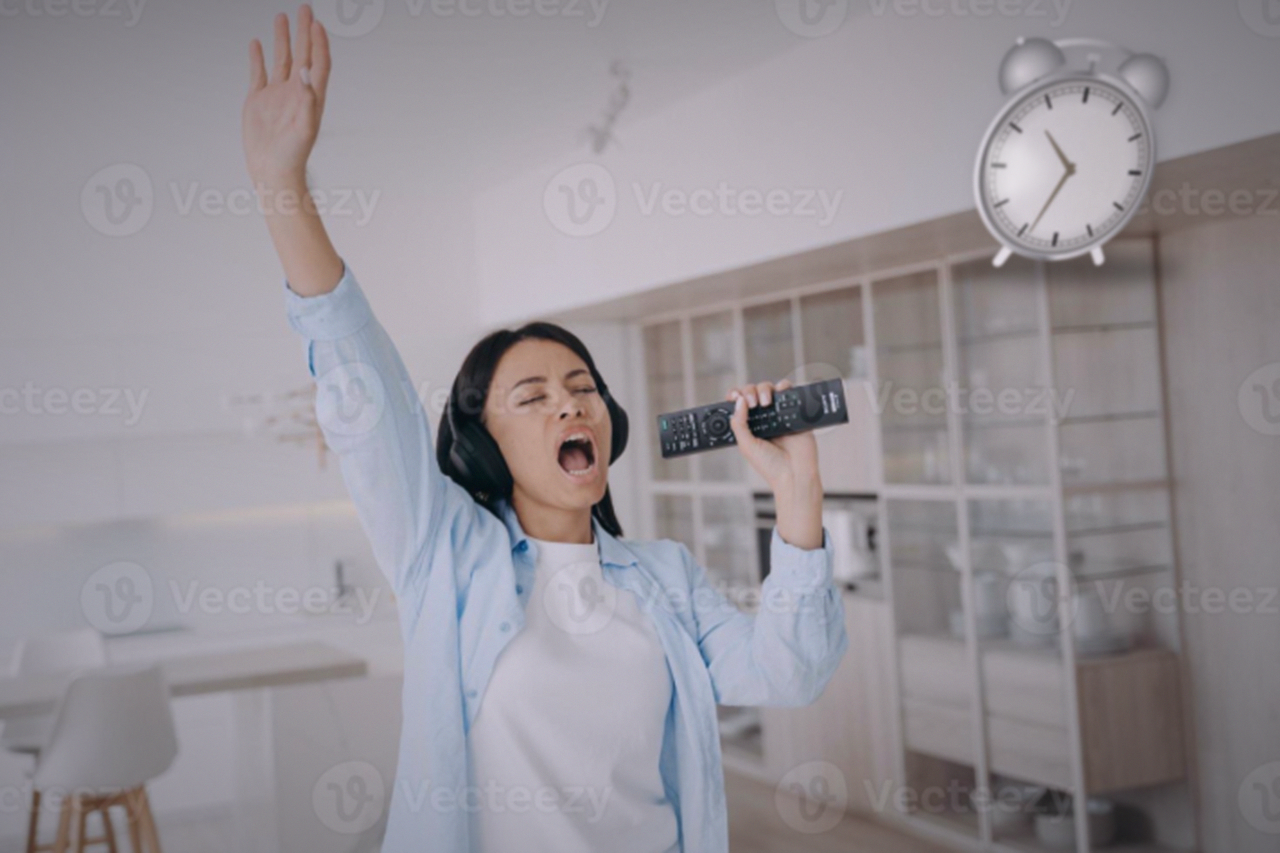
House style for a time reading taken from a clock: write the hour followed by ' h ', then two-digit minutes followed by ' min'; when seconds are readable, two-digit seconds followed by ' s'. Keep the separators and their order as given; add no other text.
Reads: 10 h 34 min
